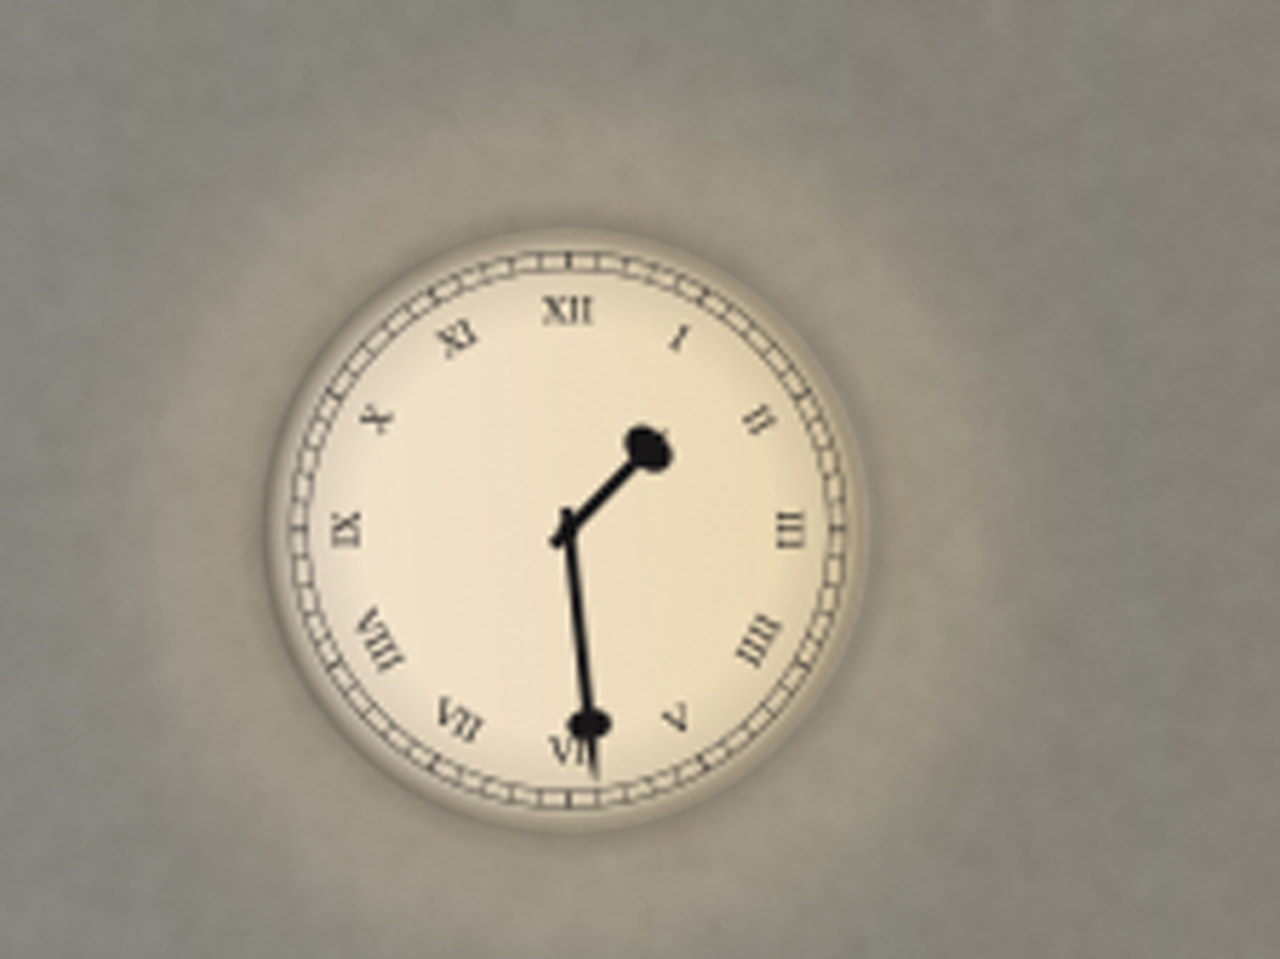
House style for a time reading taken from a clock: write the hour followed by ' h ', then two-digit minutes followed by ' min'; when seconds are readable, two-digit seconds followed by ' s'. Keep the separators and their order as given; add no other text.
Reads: 1 h 29 min
